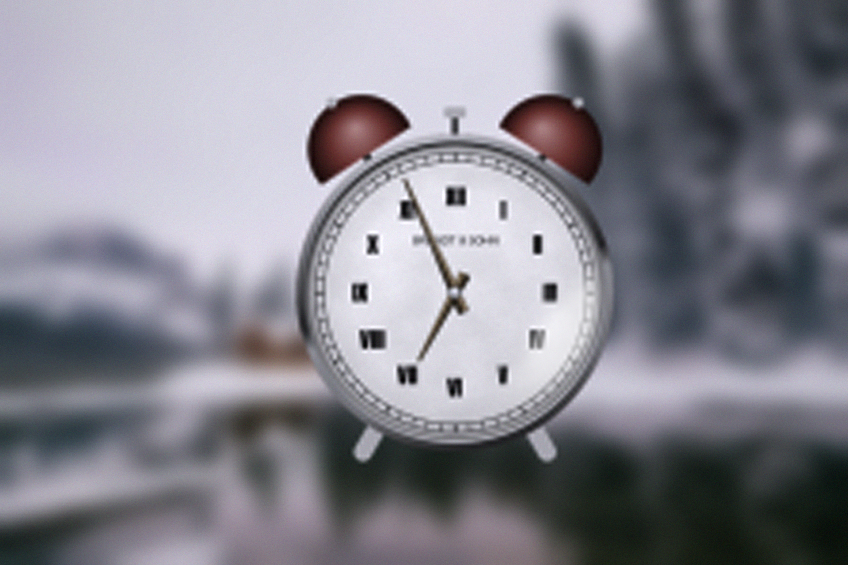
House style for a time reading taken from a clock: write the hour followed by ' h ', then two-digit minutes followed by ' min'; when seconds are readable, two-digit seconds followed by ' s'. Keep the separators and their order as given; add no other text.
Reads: 6 h 56 min
